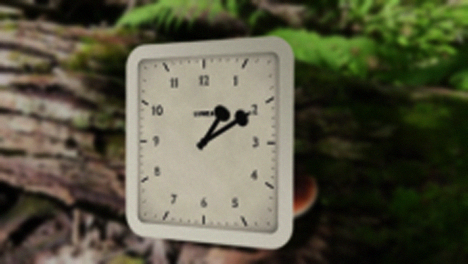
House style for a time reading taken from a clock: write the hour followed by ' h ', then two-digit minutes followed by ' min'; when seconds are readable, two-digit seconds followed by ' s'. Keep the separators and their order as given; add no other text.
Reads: 1 h 10 min
